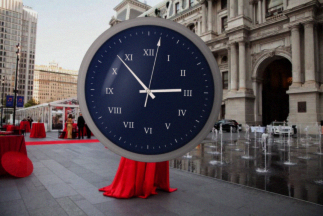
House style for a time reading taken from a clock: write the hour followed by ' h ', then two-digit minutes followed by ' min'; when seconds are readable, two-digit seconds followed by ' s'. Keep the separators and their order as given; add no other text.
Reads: 2 h 53 min 02 s
